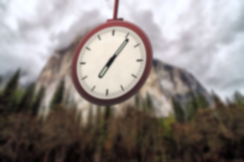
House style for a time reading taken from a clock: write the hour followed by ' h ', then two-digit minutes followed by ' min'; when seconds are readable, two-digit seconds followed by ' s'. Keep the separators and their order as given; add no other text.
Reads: 7 h 06 min
